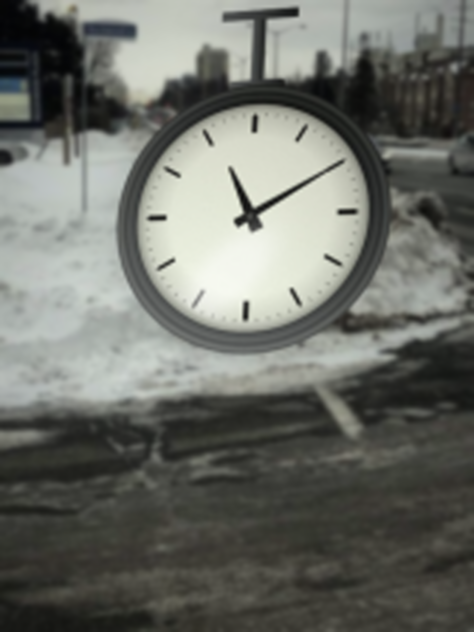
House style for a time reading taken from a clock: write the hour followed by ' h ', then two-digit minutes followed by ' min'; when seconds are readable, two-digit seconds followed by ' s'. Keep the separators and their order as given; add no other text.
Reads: 11 h 10 min
